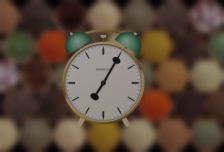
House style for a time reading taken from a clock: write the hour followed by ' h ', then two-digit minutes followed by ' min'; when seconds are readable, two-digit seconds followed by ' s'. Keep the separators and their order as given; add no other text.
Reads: 7 h 05 min
